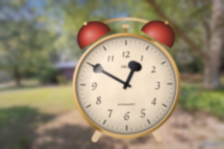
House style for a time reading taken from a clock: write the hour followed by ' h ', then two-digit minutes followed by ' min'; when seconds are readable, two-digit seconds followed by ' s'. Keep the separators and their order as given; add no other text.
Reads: 12 h 50 min
